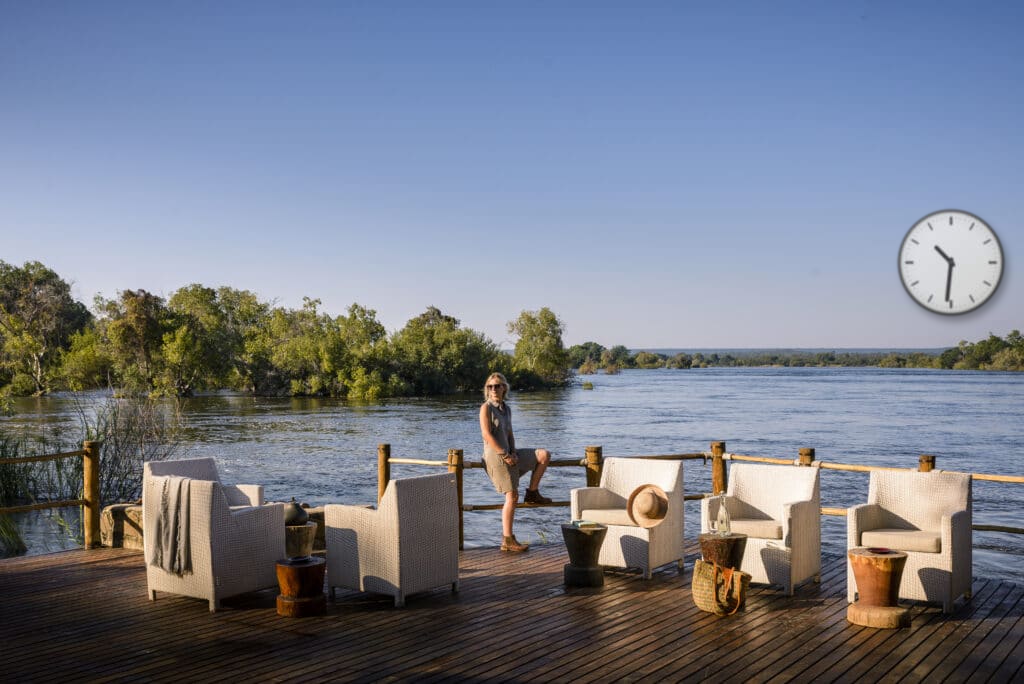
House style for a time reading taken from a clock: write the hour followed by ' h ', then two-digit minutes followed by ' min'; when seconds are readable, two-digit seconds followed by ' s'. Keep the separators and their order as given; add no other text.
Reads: 10 h 31 min
